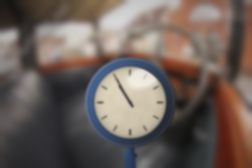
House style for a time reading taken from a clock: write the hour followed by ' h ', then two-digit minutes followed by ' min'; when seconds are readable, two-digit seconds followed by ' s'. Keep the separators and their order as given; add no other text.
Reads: 10 h 55 min
